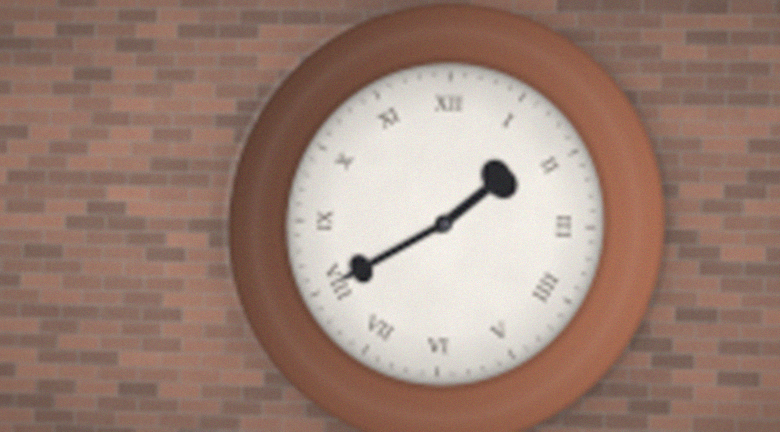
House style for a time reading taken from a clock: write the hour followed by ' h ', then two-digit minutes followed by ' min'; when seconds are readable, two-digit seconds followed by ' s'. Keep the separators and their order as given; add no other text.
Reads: 1 h 40 min
